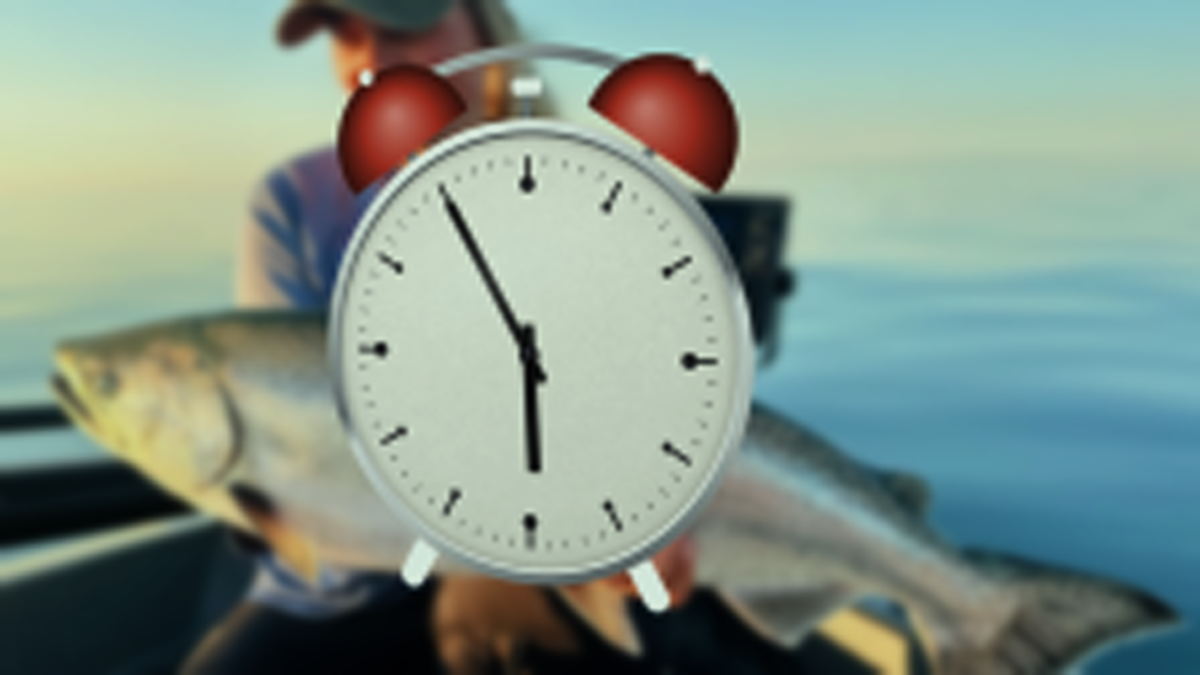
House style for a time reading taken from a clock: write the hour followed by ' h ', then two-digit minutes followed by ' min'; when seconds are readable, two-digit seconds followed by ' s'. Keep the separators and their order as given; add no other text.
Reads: 5 h 55 min
